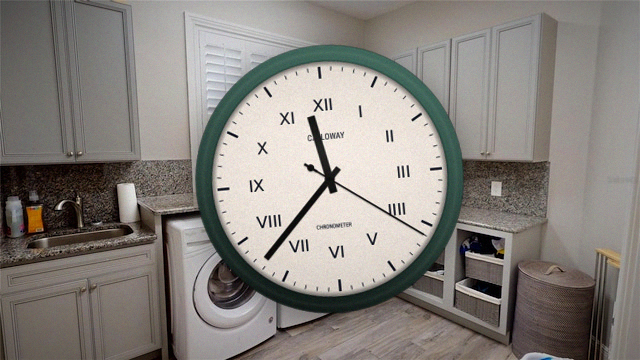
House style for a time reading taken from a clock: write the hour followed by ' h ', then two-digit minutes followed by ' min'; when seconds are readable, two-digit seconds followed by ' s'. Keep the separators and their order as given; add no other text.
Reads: 11 h 37 min 21 s
